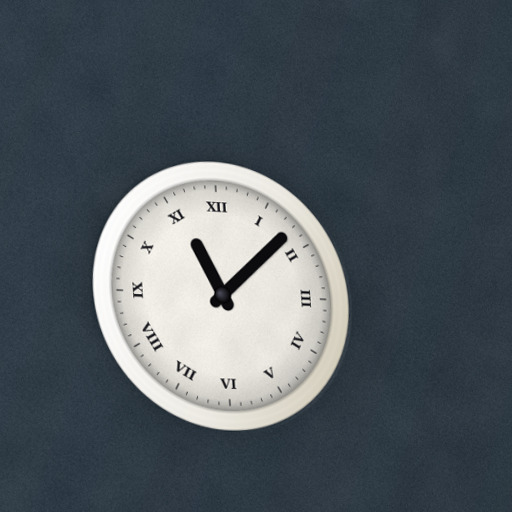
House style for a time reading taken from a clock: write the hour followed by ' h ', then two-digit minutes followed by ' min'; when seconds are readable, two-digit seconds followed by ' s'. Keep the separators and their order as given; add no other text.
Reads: 11 h 08 min
